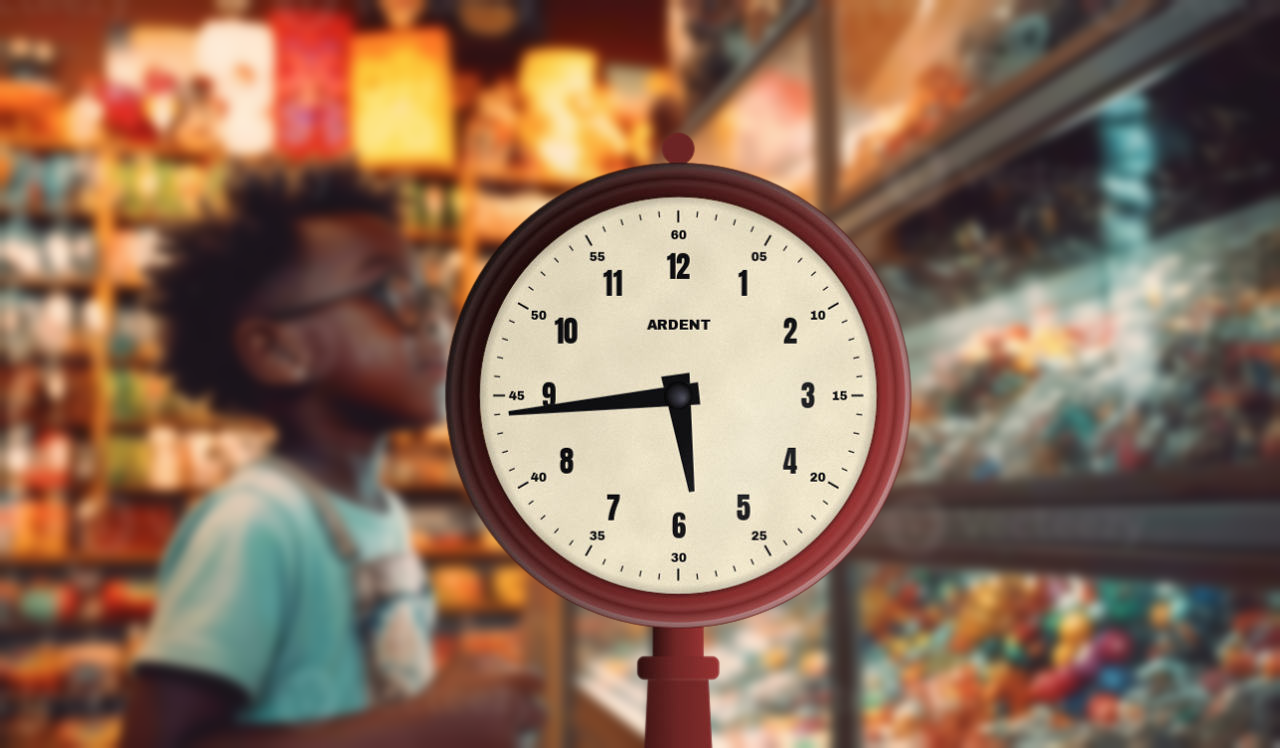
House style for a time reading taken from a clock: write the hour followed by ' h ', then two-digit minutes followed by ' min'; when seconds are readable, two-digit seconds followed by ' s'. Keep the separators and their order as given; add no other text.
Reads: 5 h 44 min
